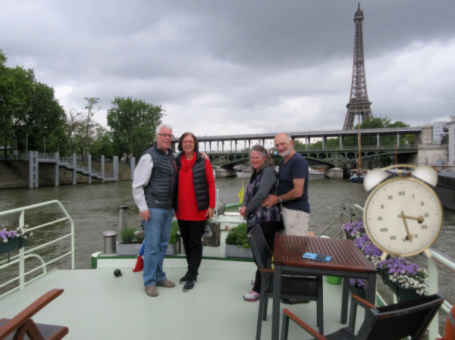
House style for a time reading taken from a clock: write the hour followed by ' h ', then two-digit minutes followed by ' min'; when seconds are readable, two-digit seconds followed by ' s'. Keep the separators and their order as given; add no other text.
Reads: 3 h 28 min
